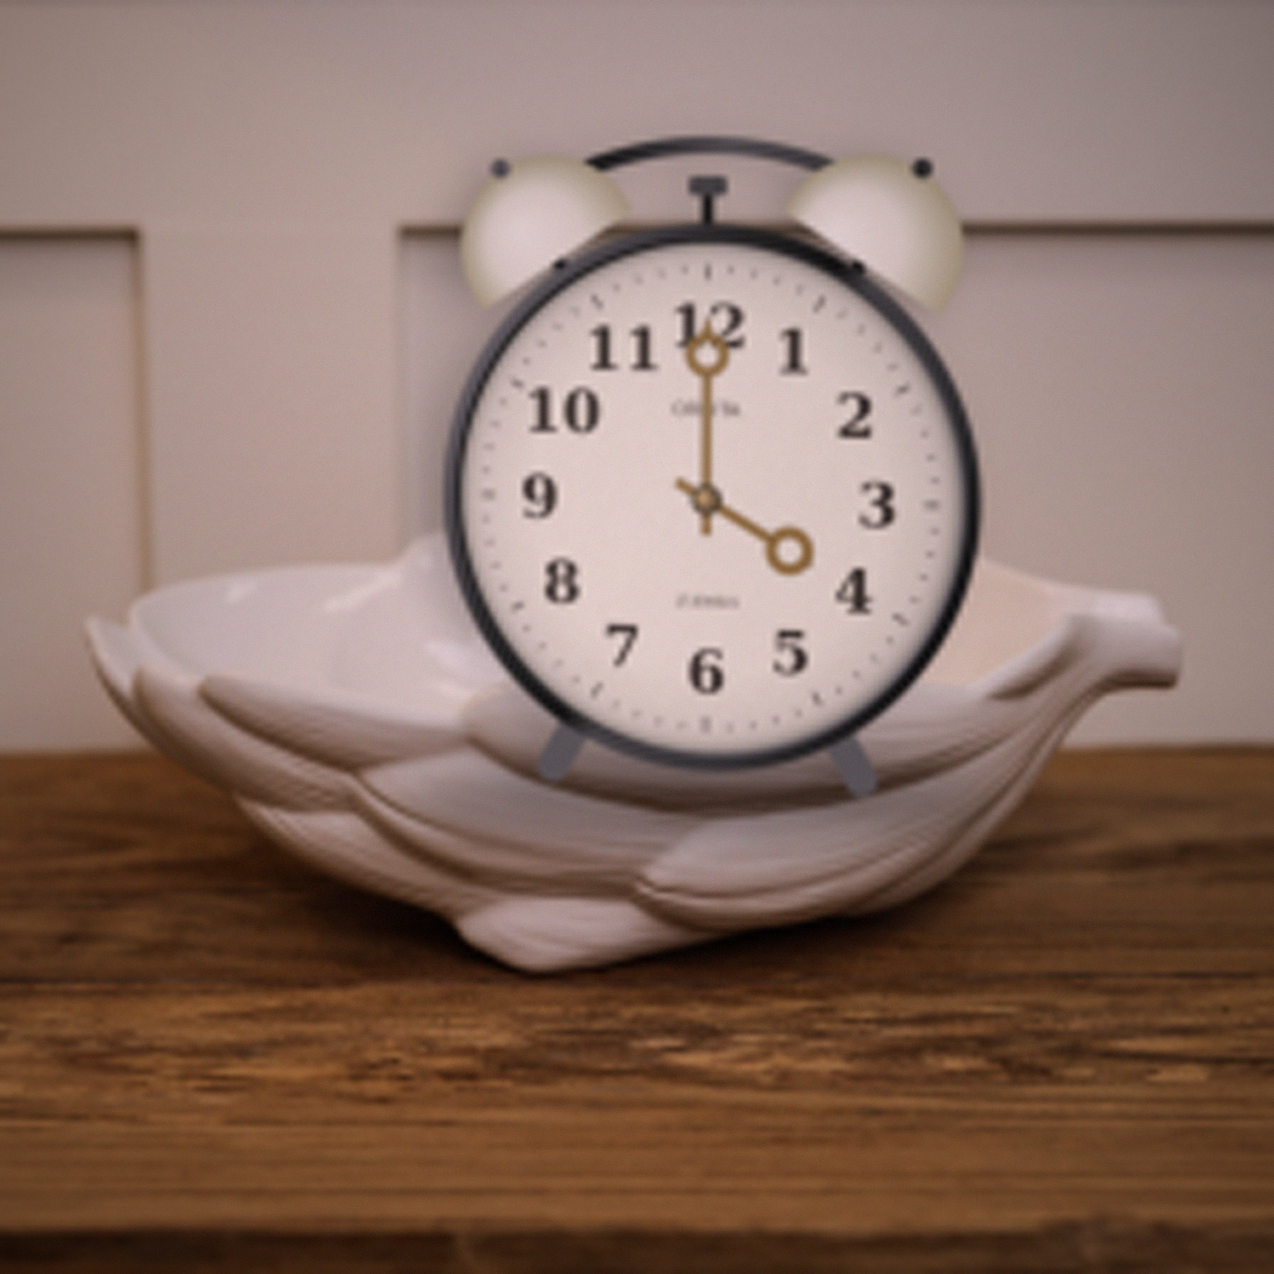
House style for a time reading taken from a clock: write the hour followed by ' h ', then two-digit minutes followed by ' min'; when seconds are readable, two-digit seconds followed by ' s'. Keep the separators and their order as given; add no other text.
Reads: 4 h 00 min
